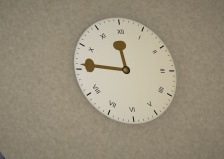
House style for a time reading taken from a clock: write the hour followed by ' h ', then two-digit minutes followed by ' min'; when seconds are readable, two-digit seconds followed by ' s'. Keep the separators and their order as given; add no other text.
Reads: 11 h 46 min
